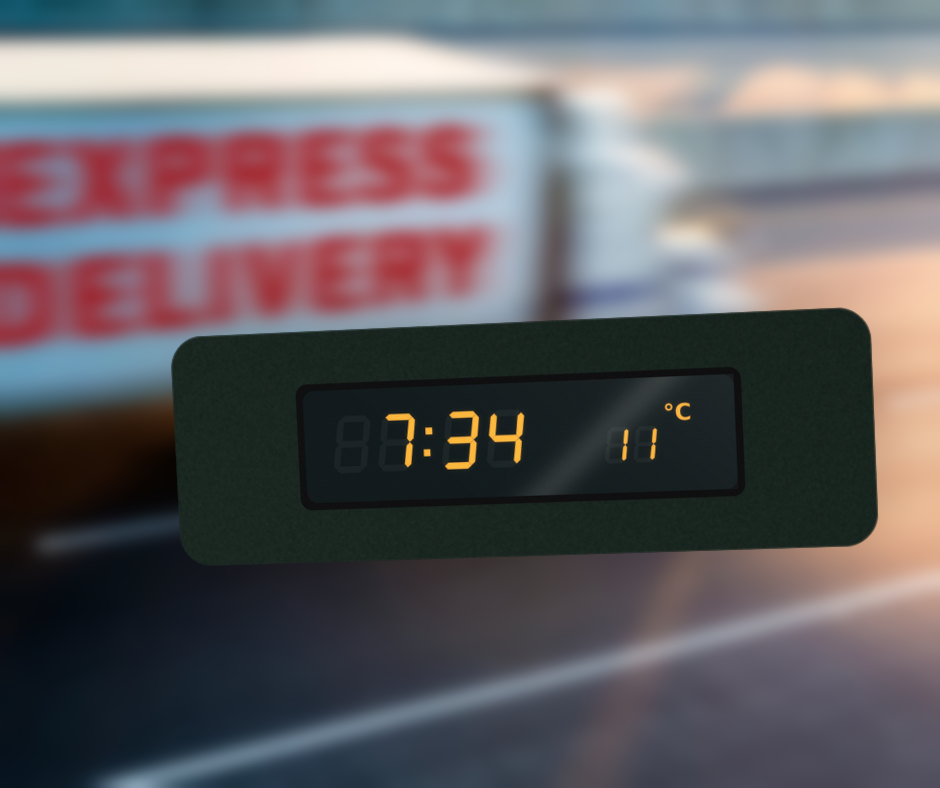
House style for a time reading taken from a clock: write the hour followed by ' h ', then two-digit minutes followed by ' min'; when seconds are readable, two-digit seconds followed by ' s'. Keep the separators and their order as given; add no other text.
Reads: 7 h 34 min
